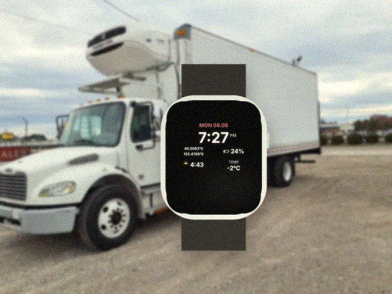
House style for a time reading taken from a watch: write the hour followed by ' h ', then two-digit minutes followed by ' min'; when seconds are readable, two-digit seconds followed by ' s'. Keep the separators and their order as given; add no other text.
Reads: 7 h 27 min
